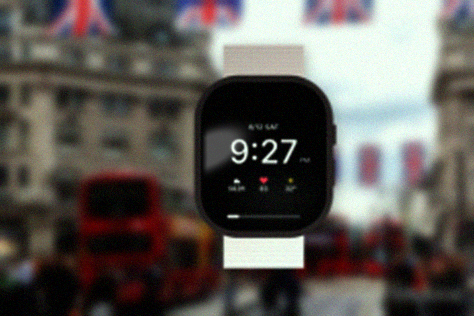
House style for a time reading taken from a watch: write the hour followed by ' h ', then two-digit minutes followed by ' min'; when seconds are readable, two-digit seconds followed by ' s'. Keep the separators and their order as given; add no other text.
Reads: 9 h 27 min
